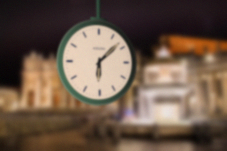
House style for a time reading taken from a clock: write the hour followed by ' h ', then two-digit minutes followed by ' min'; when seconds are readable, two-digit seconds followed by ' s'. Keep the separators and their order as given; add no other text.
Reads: 6 h 08 min
